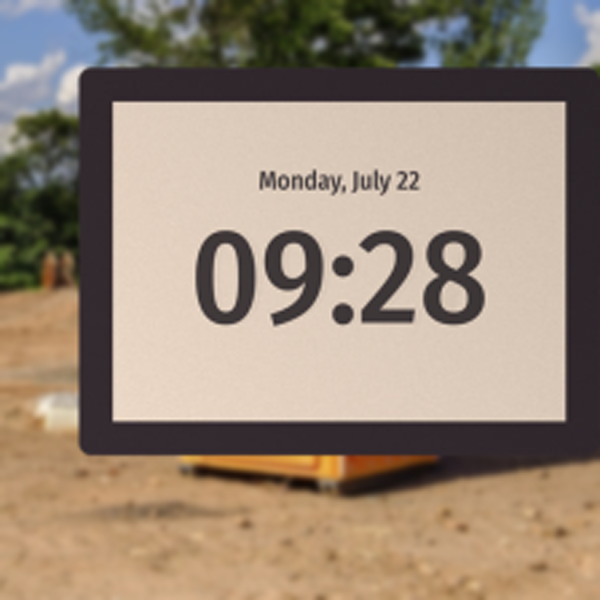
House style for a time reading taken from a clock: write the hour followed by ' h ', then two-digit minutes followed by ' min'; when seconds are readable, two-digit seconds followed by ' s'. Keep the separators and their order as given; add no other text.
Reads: 9 h 28 min
